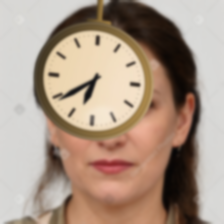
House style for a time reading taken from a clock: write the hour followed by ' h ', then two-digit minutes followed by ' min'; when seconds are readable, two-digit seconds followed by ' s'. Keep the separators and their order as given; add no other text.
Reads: 6 h 39 min
